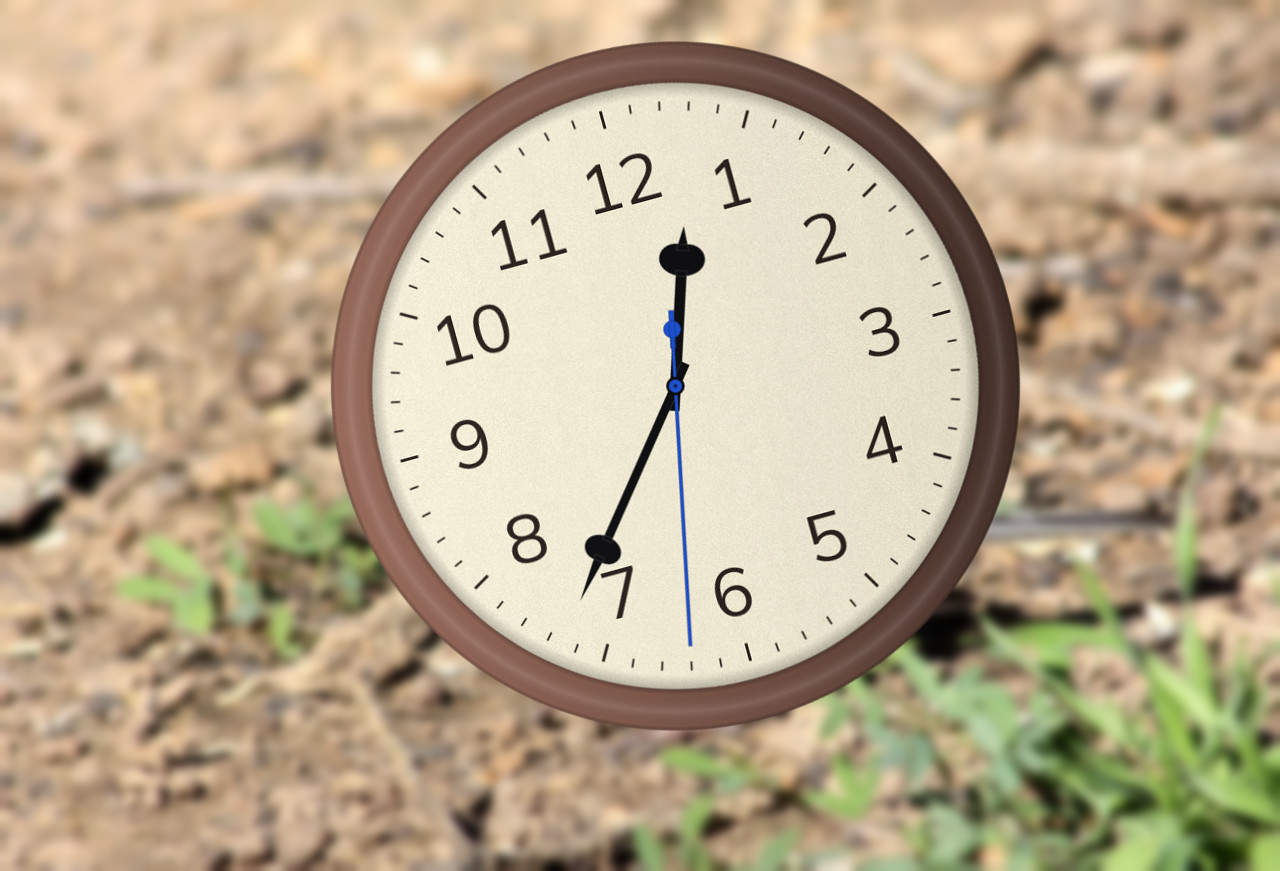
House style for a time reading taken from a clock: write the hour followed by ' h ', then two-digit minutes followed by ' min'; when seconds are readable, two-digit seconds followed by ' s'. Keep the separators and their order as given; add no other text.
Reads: 12 h 36 min 32 s
